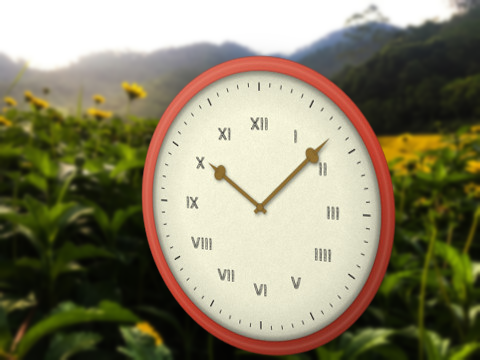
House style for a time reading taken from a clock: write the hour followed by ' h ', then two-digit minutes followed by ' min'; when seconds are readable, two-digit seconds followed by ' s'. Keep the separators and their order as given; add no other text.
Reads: 10 h 08 min
